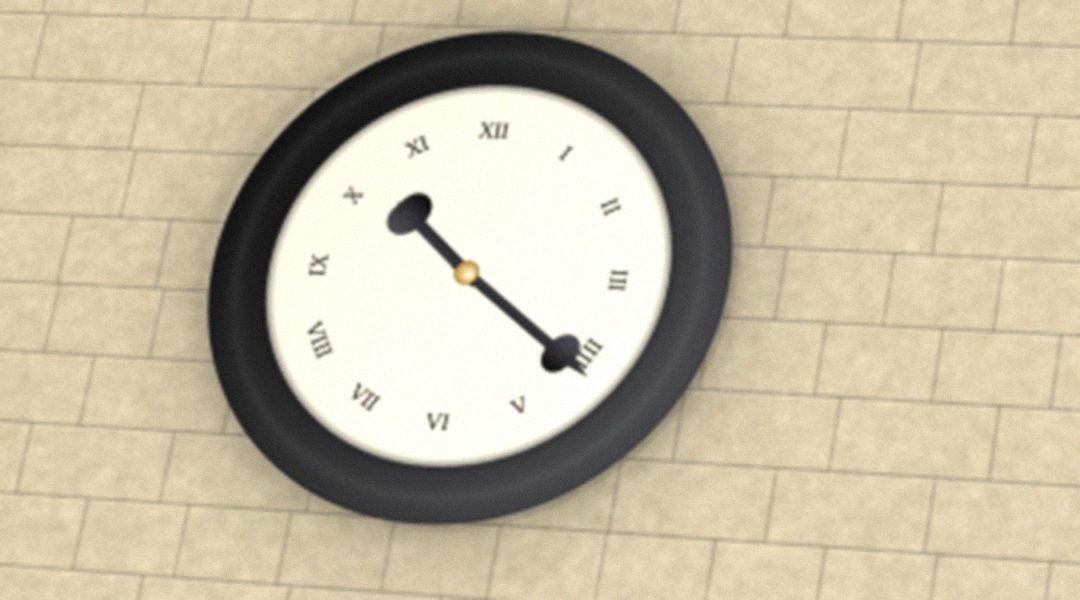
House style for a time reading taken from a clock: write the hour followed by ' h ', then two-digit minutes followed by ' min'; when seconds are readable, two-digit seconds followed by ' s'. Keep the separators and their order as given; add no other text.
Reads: 10 h 21 min
